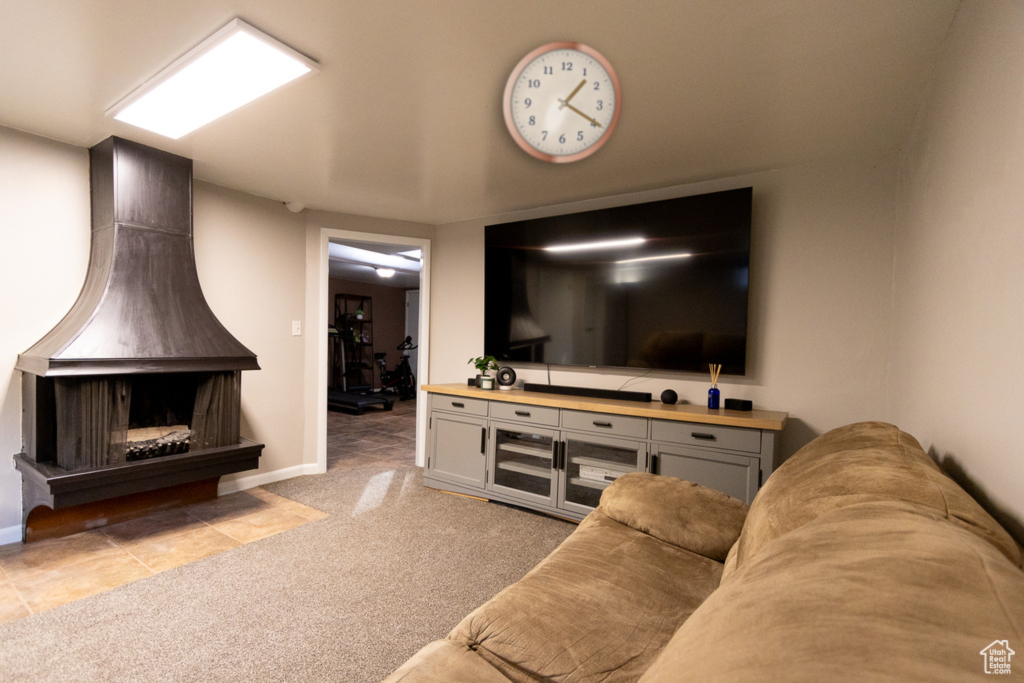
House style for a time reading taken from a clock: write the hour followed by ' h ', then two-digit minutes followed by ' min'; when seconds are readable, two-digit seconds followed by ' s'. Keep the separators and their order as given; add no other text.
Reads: 1 h 20 min
